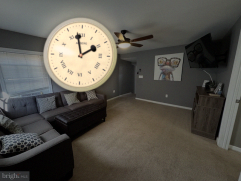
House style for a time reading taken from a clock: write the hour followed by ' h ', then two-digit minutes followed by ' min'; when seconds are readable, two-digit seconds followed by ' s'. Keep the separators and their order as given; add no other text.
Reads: 1 h 58 min
